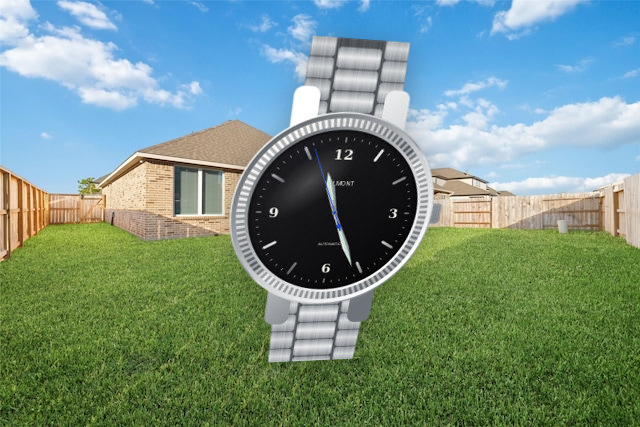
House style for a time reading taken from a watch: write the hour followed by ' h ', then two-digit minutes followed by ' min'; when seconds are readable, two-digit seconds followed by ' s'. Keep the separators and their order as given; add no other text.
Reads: 11 h 25 min 56 s
